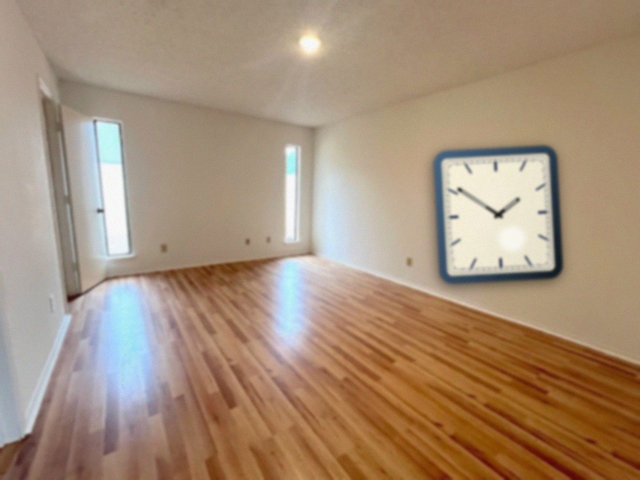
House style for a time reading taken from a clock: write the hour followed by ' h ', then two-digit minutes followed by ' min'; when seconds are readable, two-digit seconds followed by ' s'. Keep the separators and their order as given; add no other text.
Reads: 1 h 51 min
